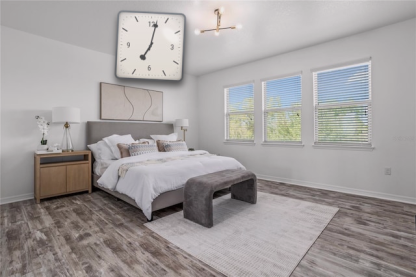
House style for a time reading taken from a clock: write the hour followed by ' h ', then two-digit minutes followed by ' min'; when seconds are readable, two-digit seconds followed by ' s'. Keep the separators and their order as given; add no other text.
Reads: 7 h 02 min
